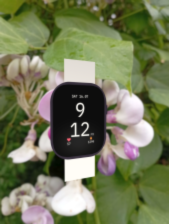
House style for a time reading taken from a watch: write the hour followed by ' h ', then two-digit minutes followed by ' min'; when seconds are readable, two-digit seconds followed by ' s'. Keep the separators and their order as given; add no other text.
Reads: 9 h 12 min
